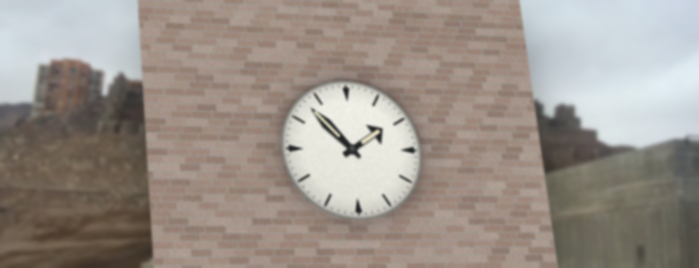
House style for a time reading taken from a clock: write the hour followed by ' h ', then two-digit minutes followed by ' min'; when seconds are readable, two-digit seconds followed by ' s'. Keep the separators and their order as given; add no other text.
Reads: 1 h 53 min
